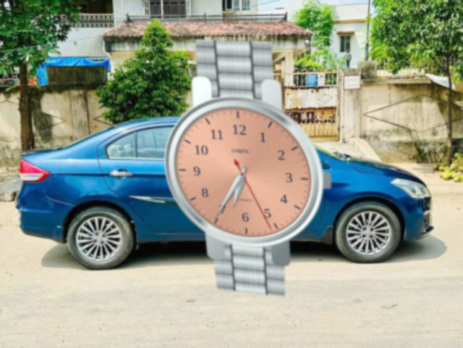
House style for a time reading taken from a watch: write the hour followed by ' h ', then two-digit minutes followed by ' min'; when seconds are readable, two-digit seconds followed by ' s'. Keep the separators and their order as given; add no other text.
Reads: 6 h 35 min 26 s
